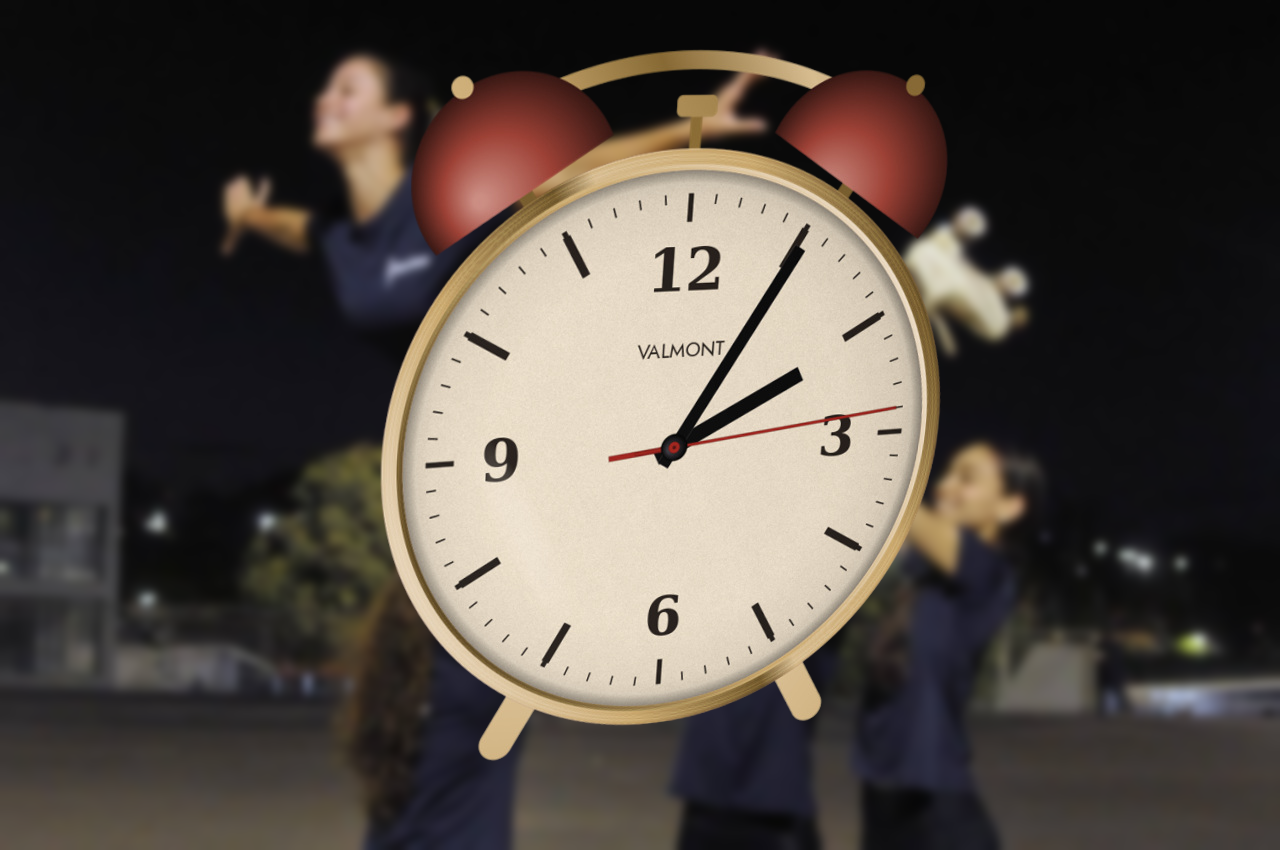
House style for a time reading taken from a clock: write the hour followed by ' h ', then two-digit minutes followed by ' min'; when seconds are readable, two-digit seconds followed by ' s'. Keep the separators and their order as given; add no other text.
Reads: 2 h 05 min 14 s
